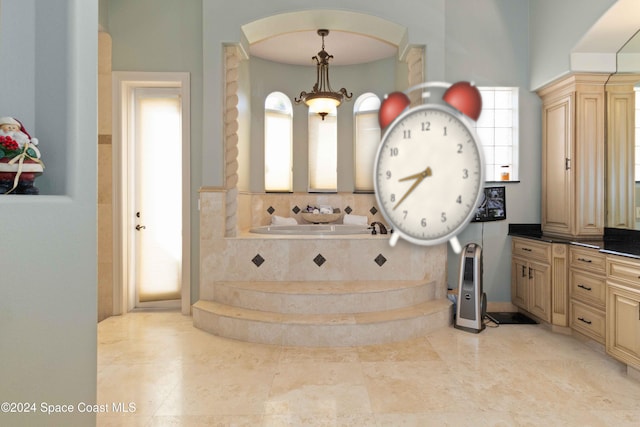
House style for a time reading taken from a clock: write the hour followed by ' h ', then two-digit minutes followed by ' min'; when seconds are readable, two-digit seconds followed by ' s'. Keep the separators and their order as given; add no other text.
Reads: 8 h 38 min
